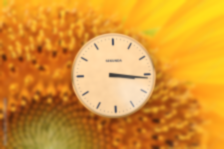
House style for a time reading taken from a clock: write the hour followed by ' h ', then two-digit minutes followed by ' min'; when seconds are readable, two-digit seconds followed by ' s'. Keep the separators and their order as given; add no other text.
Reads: 3 h 16 min
